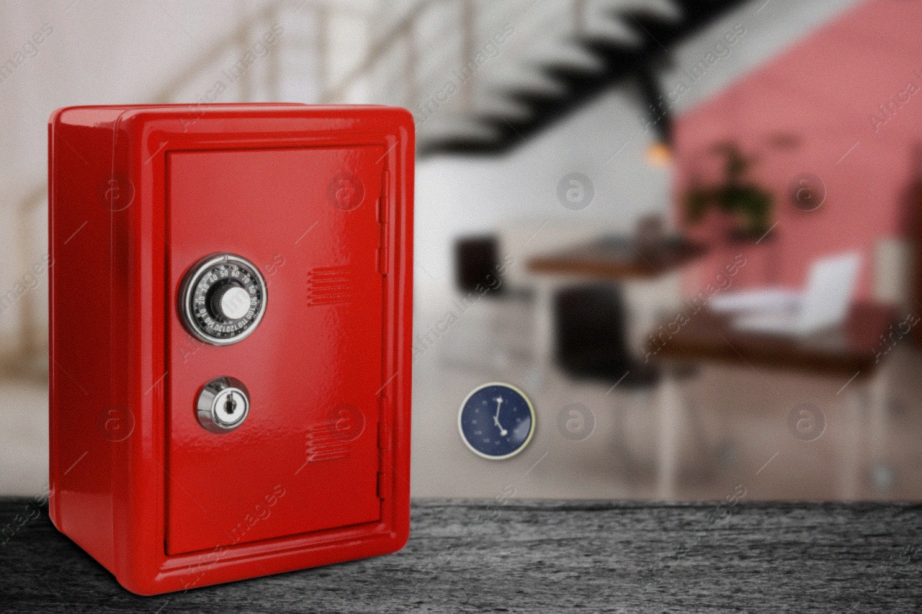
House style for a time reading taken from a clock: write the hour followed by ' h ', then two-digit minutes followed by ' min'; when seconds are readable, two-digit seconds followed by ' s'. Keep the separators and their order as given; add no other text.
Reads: 5 h 02 min
